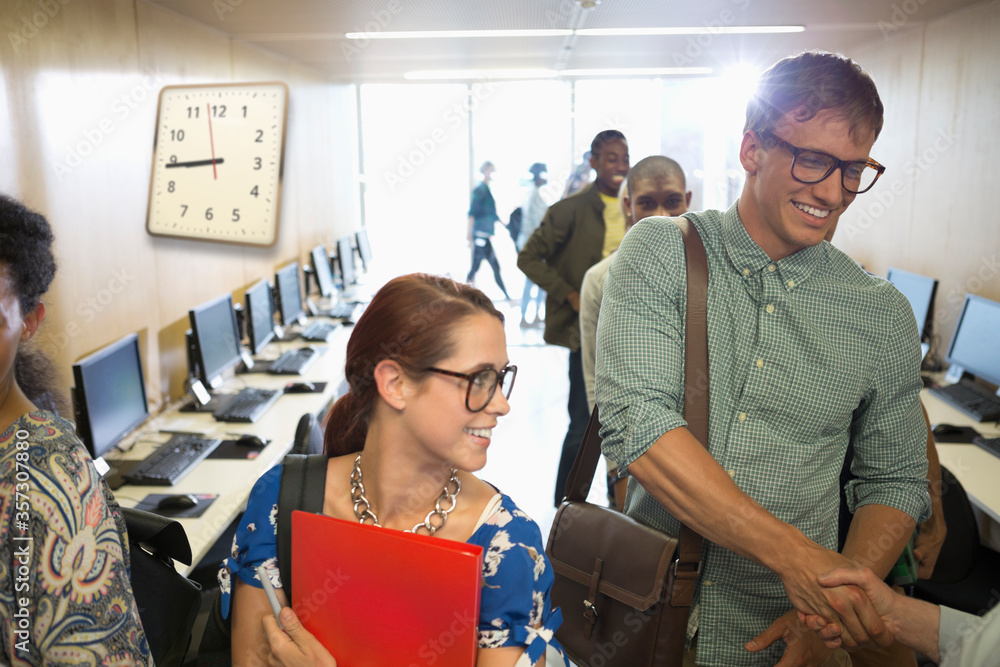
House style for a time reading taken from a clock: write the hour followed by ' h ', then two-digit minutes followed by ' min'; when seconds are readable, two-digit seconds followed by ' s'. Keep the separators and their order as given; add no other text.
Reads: 8 h 43 min 58 s
